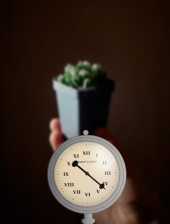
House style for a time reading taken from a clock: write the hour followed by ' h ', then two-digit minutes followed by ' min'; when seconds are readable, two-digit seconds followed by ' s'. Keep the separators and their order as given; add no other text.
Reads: 10 h 22 min
